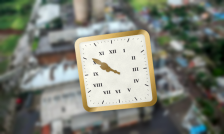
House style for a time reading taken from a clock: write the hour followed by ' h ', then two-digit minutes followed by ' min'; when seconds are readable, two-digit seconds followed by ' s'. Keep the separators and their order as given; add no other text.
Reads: 9 h 51 min
